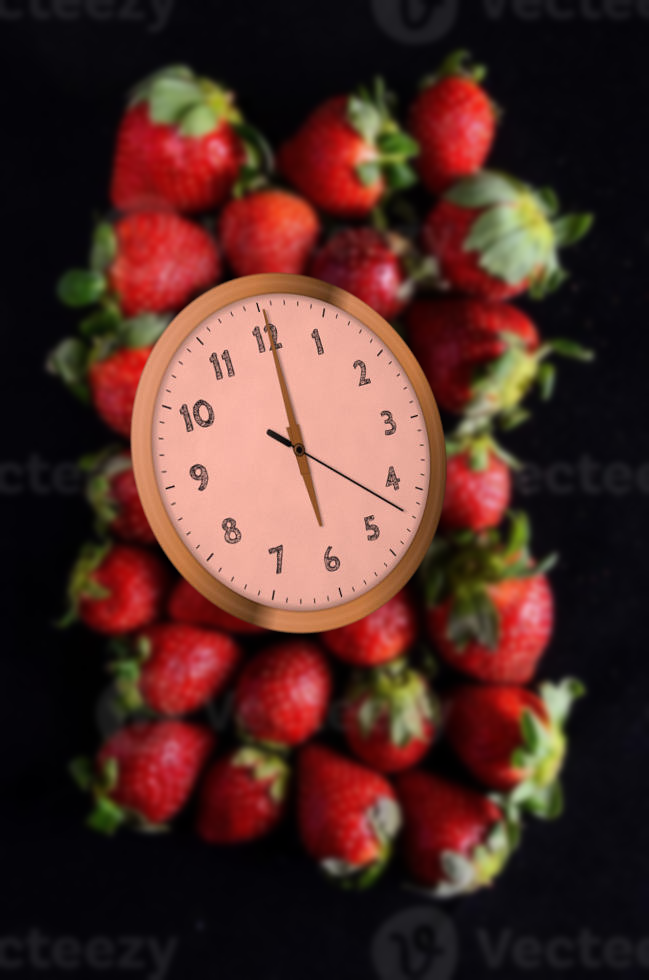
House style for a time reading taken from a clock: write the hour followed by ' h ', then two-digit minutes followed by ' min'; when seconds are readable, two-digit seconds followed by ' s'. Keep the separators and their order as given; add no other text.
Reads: 6 h 00 min 22 s
